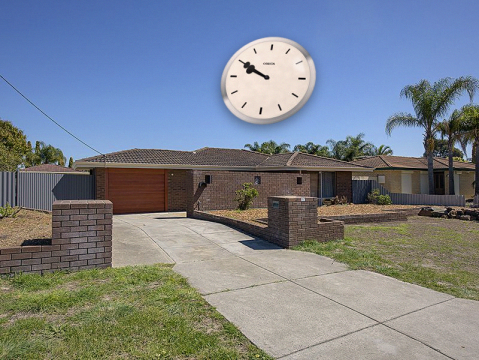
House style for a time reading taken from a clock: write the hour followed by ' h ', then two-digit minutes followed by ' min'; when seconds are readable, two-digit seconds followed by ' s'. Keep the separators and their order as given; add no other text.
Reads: 9 h 50 min
